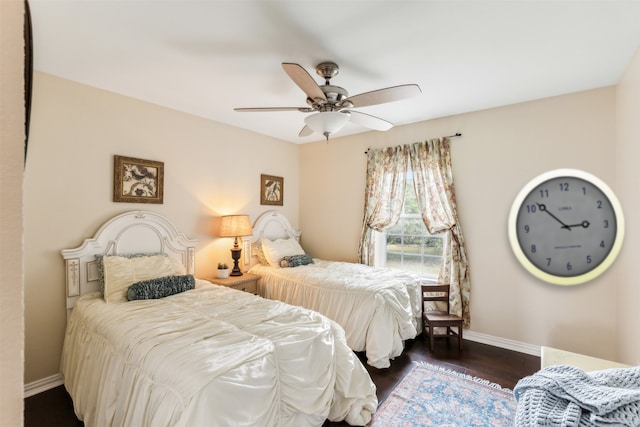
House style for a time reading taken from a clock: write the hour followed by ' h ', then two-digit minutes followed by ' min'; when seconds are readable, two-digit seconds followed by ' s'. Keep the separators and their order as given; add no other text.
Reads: 2 h 52 min
